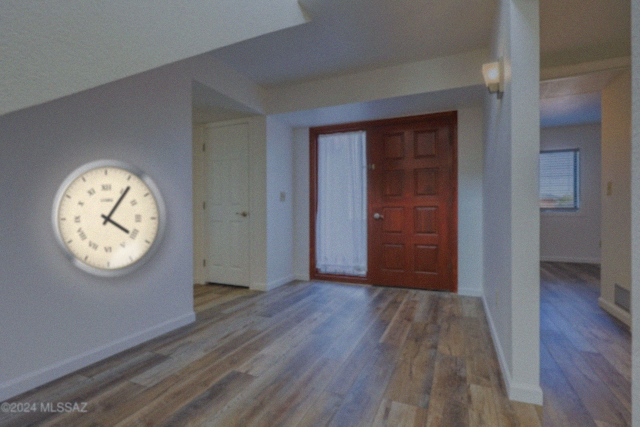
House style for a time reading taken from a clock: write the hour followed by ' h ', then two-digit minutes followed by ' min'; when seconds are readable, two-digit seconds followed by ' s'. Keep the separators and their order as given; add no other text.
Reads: 4 h 06 min
